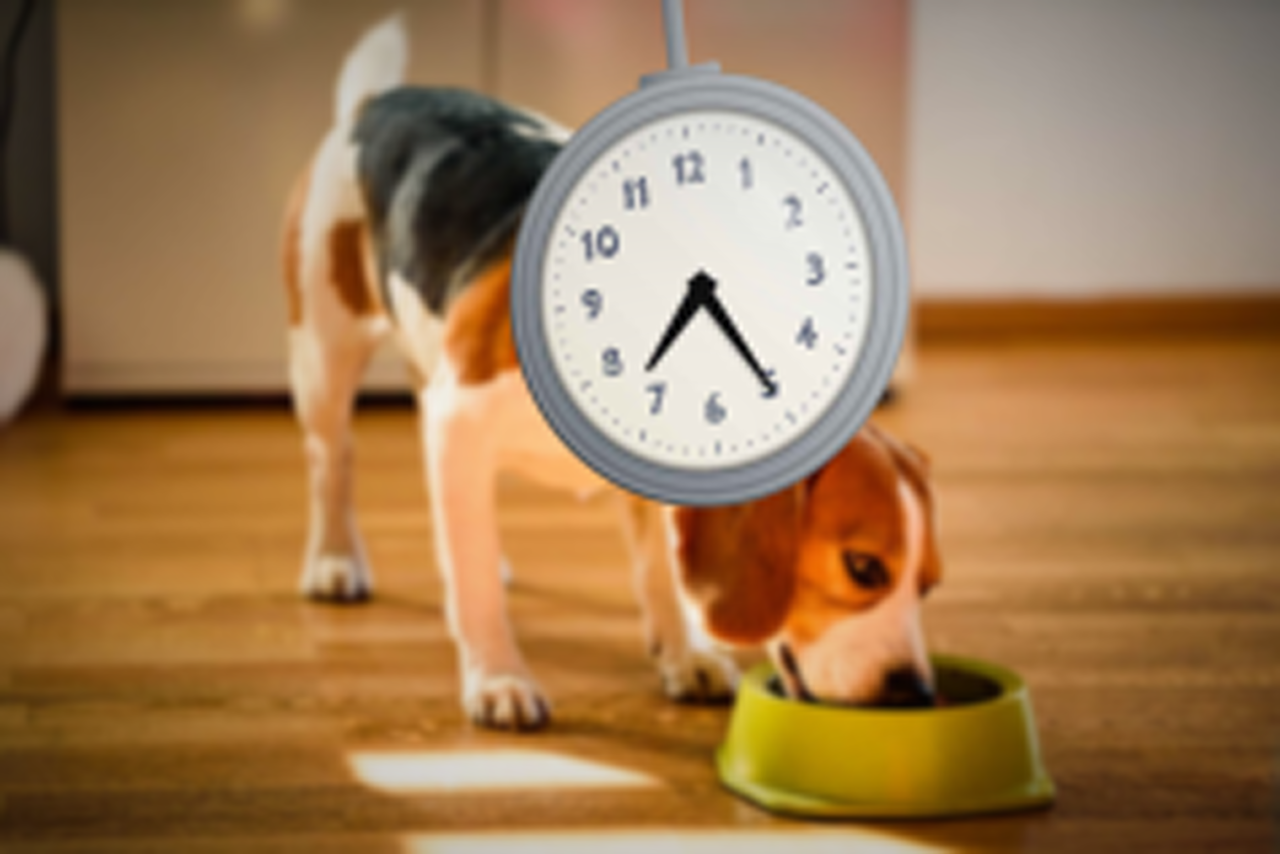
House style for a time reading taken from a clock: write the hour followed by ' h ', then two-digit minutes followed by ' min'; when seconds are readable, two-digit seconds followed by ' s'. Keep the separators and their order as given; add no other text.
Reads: 7 h 25 min
